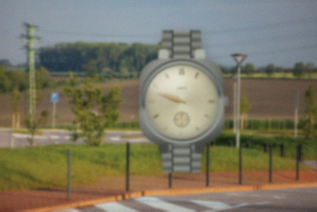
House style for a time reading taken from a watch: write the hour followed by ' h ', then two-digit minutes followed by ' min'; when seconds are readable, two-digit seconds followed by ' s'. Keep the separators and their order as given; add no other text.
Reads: 9 h 48 min
